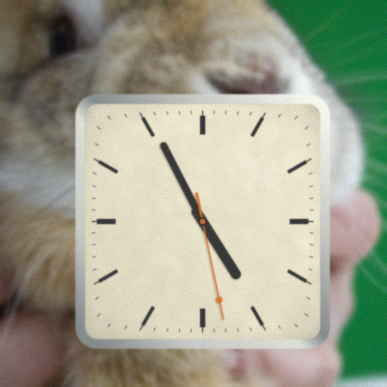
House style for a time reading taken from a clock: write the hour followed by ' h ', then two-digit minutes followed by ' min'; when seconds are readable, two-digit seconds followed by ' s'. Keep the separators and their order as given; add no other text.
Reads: 4 h 55 min 28 s
